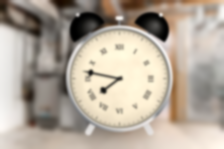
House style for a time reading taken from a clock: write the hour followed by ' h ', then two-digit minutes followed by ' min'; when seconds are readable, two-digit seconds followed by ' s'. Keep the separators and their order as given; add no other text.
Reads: 7 h 47 min
